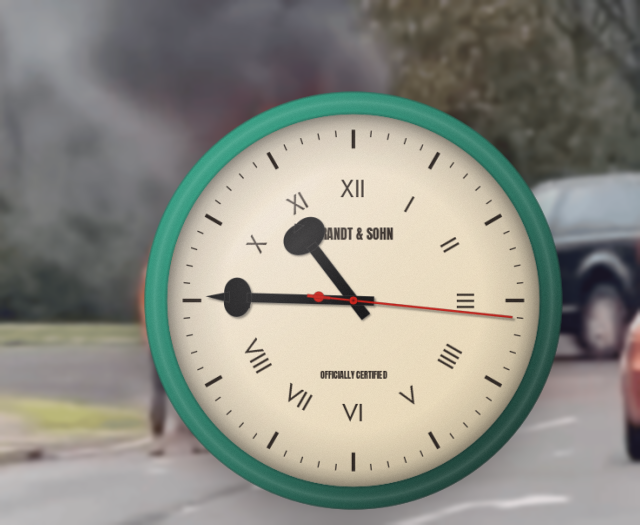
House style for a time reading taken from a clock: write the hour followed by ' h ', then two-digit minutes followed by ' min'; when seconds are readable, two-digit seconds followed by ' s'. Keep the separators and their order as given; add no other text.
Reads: 10 h 45 min 16 s
